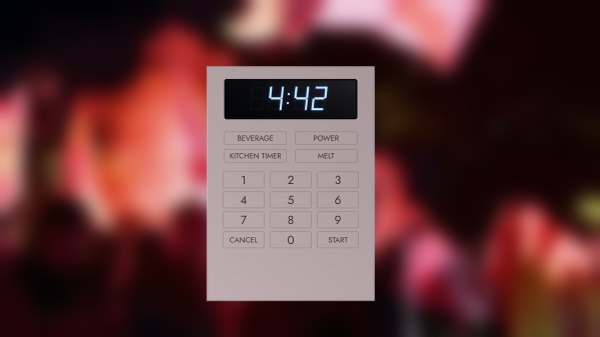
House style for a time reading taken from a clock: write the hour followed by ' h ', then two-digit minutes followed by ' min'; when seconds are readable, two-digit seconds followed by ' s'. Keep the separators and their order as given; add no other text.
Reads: 4 h 42 min
